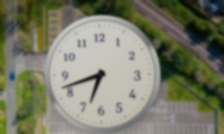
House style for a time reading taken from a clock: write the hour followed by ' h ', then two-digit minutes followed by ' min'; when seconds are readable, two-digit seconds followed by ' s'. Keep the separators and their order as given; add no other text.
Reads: 6 h 42 min
